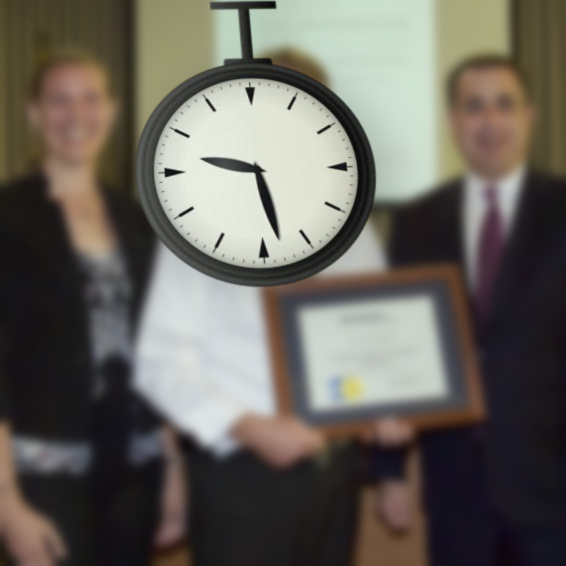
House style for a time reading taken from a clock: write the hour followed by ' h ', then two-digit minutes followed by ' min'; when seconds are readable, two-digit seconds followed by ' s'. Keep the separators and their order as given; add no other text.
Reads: 9 h 28 min
